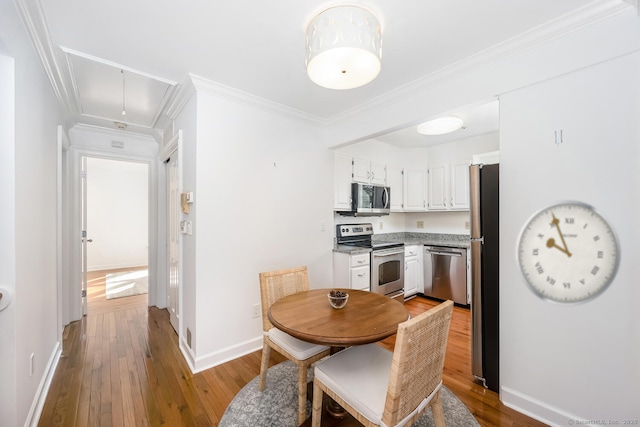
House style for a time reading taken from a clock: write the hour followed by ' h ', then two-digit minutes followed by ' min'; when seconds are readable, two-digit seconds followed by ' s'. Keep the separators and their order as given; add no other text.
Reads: 9 h 56 min
